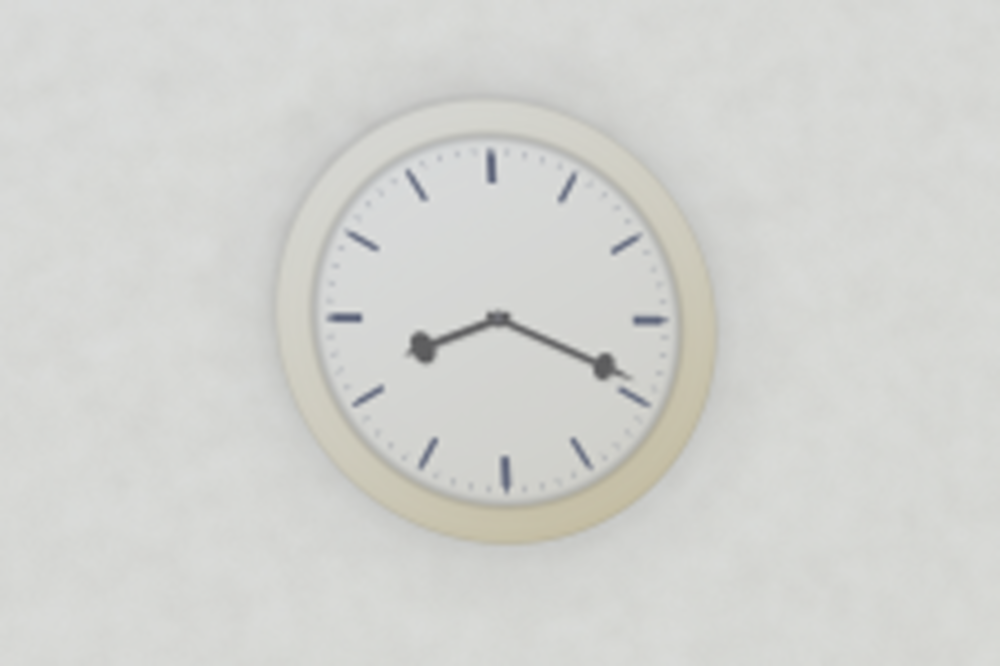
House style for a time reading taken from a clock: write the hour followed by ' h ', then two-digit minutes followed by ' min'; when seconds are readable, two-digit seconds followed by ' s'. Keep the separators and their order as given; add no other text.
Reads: 8 h 19 min
